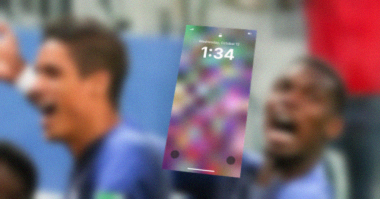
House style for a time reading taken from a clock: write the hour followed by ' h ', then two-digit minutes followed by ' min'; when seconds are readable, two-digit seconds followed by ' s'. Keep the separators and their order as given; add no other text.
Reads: 1 h 34 min
